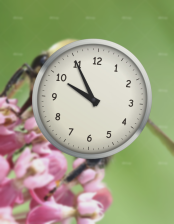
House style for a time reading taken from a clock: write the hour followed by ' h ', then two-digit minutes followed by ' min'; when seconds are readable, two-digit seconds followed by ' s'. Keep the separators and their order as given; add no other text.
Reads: 9 h 55 min
